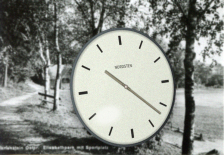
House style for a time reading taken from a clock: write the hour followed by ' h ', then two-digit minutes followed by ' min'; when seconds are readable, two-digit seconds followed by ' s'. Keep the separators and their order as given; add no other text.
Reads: 10 h 22 min
